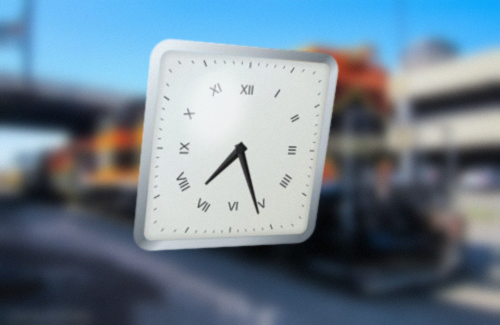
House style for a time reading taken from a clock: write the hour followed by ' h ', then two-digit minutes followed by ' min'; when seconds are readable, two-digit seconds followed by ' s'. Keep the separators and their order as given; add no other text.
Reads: 7 h 26 min
